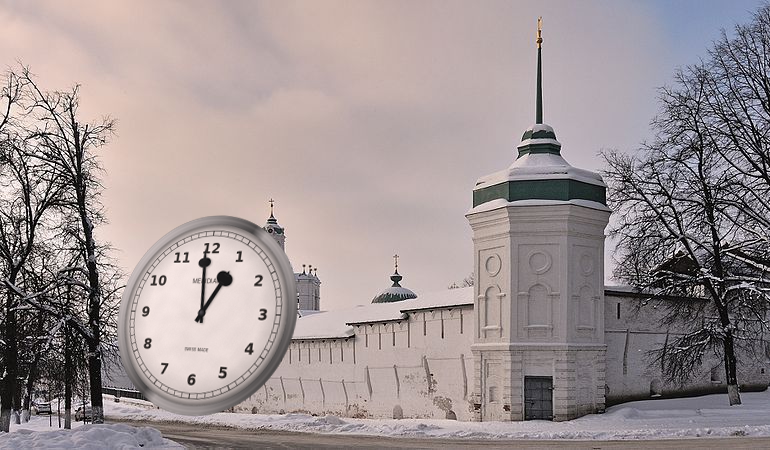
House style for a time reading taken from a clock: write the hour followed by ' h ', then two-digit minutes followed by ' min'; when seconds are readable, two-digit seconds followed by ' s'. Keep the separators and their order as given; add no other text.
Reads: 12 h 59 min
